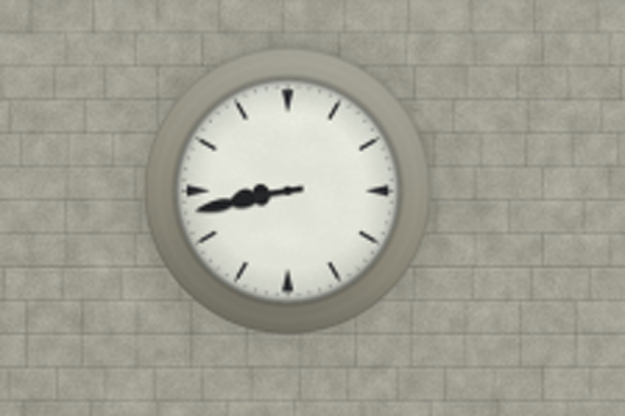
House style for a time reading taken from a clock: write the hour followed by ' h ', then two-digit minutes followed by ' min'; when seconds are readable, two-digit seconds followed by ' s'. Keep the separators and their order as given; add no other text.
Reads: 8 h 43 min
